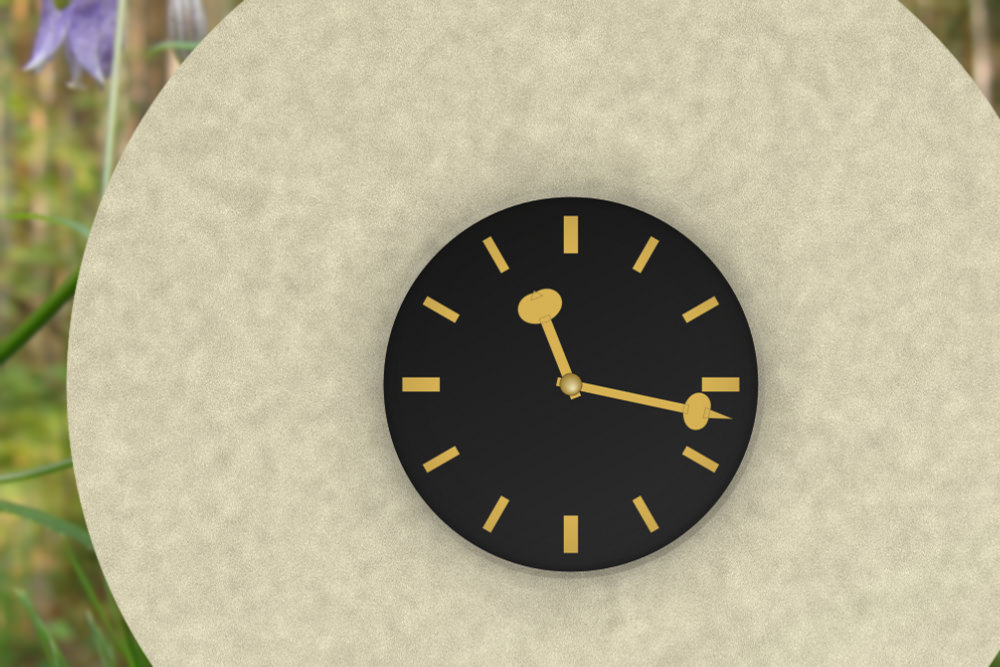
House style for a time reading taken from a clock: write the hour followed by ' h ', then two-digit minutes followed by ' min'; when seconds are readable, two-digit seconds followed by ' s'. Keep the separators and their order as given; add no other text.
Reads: 11 h 17 min
